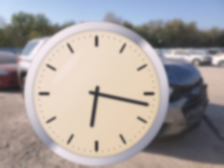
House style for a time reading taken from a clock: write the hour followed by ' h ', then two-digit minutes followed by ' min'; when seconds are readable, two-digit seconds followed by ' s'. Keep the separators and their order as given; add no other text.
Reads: 6 h 17 min
